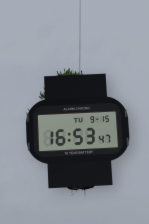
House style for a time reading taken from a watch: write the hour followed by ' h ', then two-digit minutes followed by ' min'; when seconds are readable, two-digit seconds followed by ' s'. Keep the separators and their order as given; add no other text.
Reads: 16 h 53 min 47 s
